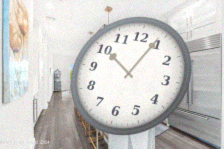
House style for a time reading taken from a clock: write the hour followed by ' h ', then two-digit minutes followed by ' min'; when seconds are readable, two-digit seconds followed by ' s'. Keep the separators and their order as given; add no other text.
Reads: 10 h 04 min
